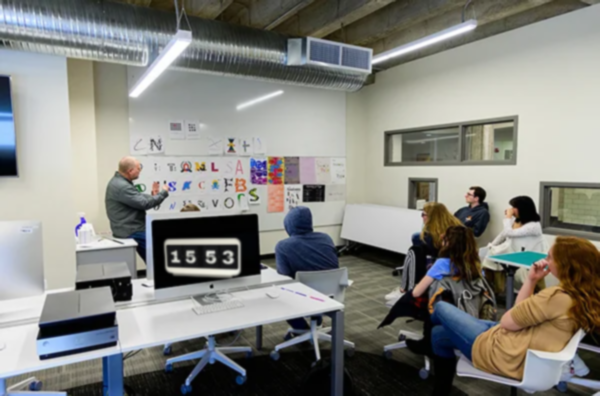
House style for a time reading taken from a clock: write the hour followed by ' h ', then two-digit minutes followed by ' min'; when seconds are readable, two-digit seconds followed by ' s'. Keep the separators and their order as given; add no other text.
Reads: 15 h 53 min
